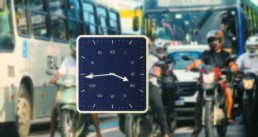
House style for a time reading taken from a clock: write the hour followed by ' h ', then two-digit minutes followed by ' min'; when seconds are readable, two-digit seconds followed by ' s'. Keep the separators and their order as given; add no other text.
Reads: 3 h 44 min
